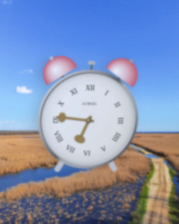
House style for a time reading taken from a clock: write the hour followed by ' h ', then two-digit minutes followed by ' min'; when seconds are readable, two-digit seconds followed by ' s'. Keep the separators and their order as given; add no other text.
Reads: 6 h 46 min
